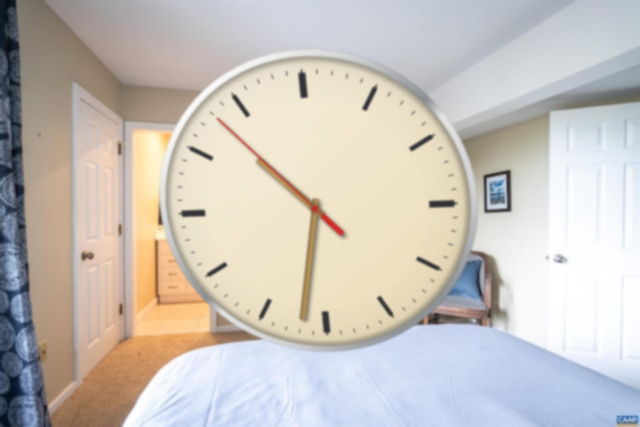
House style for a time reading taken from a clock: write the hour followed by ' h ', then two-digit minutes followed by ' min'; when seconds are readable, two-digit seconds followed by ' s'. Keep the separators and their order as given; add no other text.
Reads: 10 h 31 min 53 s
